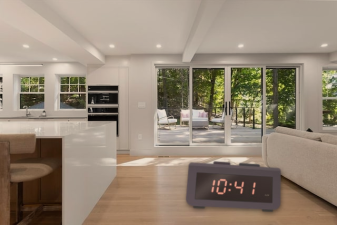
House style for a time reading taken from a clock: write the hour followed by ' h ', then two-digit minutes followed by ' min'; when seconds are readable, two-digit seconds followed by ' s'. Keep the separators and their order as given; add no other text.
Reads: 10 h 41 min
